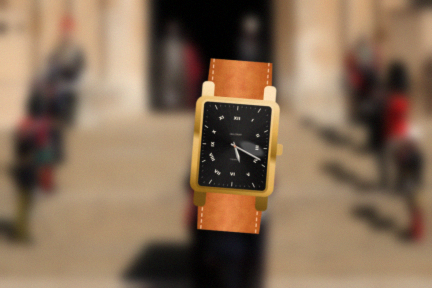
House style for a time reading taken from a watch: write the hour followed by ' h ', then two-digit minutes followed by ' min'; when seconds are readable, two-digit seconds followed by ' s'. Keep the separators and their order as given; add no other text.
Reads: 5 h 19 min
